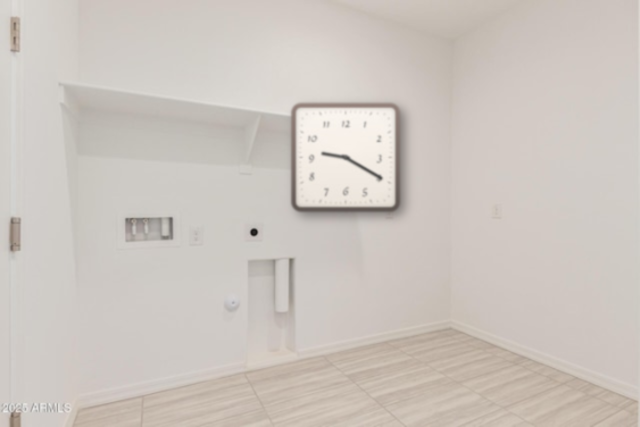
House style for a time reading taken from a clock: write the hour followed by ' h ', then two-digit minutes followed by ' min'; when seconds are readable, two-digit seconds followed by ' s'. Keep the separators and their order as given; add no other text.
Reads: 9 h 20 min
